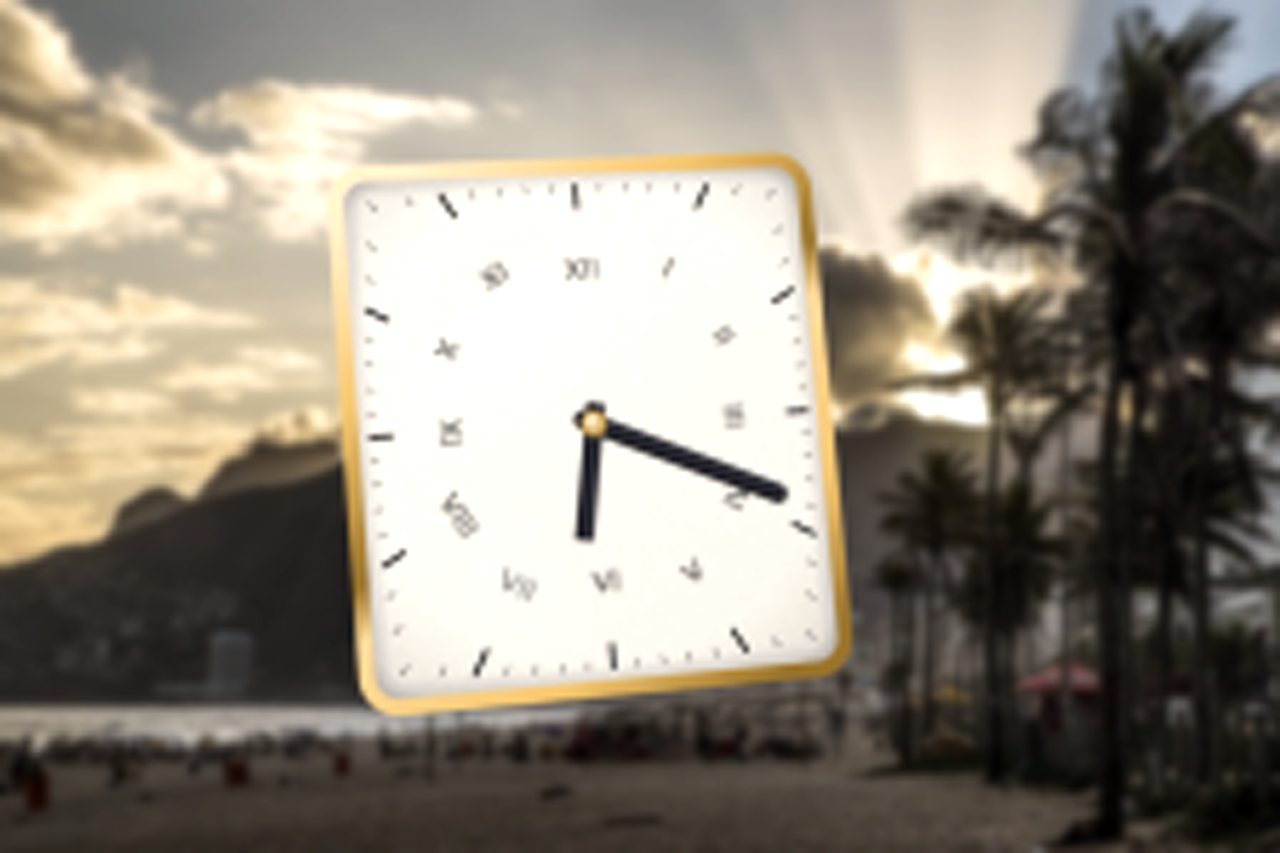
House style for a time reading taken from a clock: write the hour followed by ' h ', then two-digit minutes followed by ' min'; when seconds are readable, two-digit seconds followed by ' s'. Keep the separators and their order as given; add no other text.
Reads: 6 h 19 min
